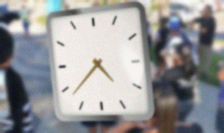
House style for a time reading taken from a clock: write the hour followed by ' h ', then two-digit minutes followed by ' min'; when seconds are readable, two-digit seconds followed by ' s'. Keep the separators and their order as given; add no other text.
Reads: 4 h 38 min
